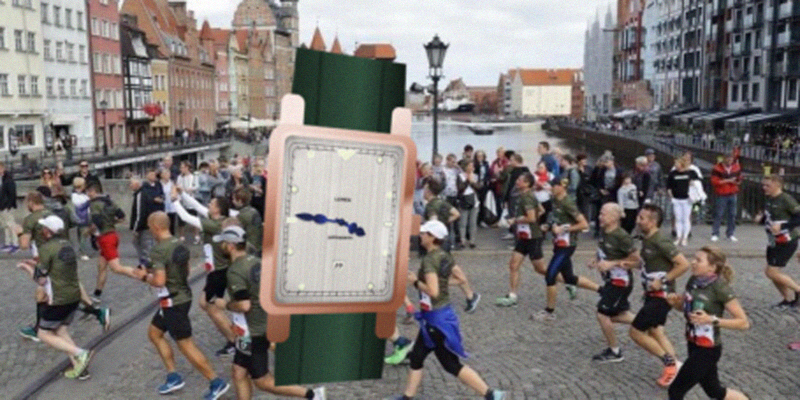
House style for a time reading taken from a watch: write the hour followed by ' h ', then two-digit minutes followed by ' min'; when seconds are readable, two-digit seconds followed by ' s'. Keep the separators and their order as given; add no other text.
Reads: 3 h 46 min
